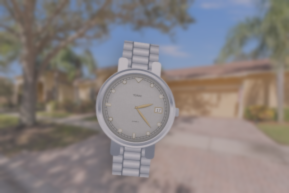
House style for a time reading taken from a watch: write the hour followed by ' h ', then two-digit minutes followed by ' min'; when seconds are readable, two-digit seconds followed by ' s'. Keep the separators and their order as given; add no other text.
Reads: 2 h 23 min
